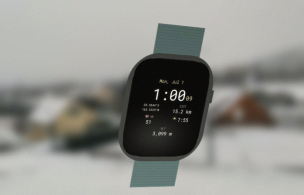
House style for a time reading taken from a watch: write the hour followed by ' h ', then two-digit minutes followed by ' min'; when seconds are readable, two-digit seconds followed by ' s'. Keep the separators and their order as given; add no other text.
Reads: 1 h 00 min
